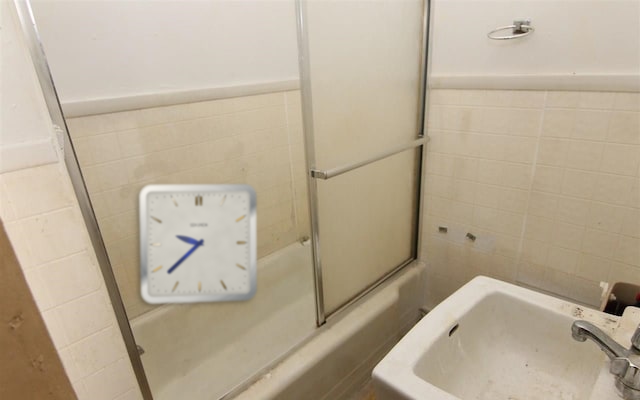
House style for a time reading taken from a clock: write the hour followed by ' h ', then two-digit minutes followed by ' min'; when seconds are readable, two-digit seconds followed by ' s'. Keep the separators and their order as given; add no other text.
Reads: 9 h 38 min
